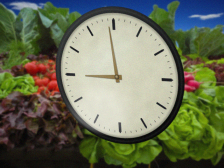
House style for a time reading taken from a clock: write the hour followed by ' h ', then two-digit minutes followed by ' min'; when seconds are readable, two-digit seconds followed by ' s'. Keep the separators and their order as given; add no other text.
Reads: 8 h 59 min
